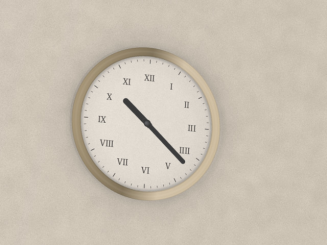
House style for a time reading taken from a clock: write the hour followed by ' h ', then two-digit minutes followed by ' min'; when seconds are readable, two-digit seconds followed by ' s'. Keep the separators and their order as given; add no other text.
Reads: 10 h 22 min
